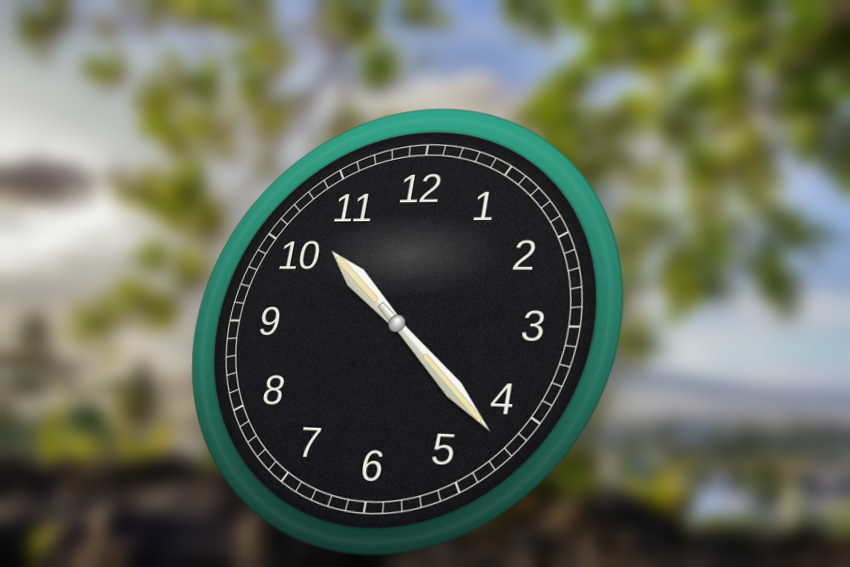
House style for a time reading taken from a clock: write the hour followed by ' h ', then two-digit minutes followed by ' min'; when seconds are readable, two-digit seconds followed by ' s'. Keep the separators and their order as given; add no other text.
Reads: 10 h 22 min
